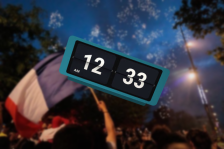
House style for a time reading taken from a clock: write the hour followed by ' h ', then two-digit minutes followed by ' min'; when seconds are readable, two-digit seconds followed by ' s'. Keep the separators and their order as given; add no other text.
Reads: 12 h 33 min
